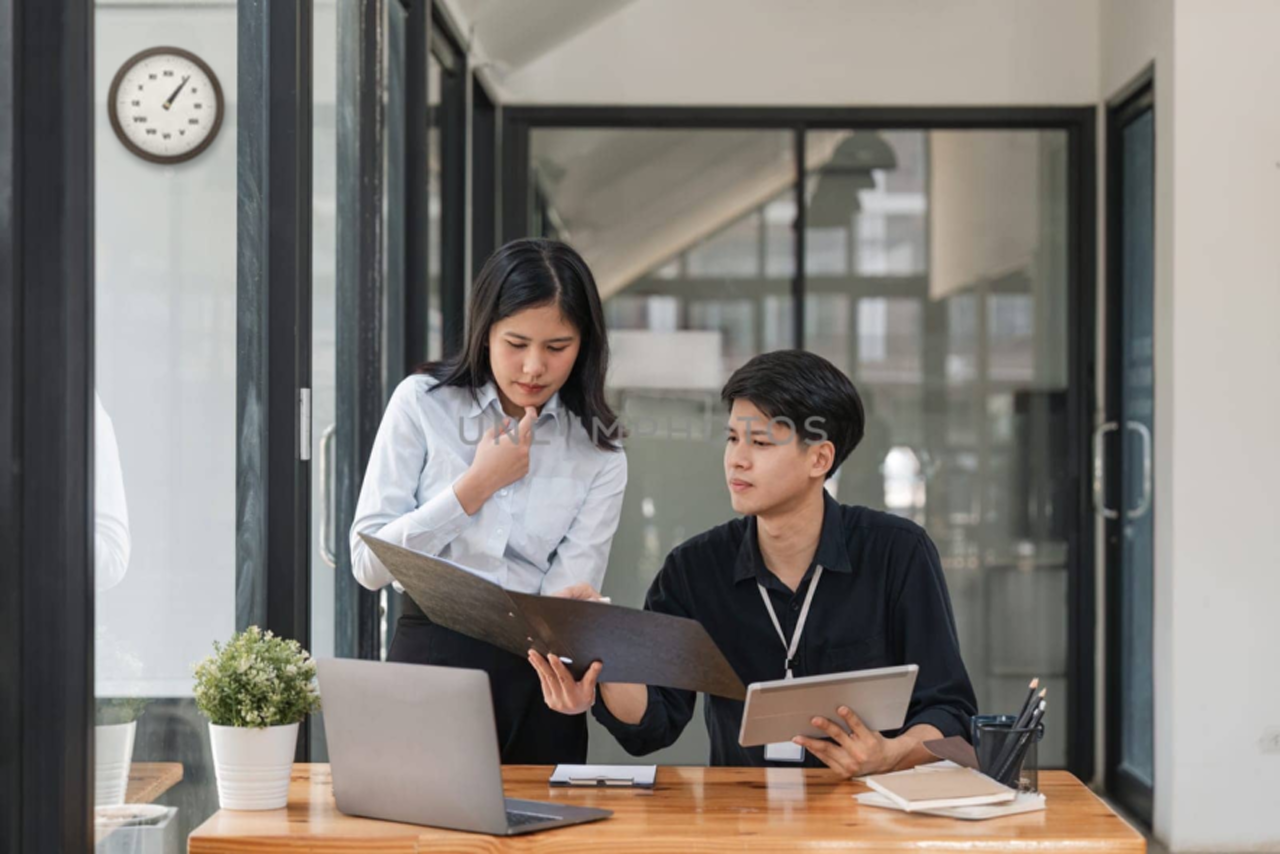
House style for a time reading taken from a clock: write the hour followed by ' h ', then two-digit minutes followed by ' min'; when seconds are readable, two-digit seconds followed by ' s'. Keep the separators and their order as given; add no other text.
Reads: 1 h 06 min
